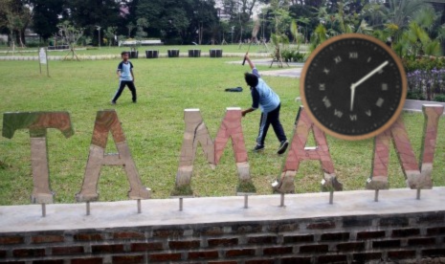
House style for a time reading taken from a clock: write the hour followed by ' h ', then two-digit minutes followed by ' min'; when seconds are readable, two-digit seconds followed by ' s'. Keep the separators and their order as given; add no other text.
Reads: 6 h 09 min
